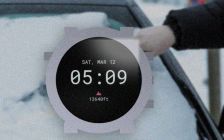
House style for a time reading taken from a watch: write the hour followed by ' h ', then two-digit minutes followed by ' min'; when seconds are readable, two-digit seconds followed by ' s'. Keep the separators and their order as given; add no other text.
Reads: 5 h 09 min
